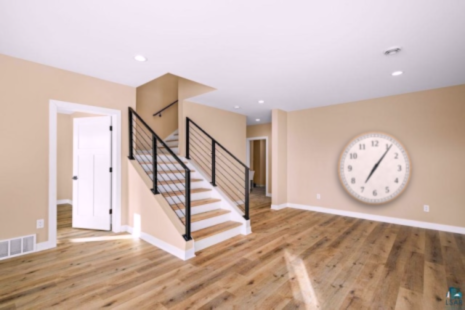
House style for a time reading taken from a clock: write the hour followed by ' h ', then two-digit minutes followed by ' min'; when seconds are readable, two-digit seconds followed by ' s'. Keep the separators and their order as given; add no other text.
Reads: 7 h 06 min
